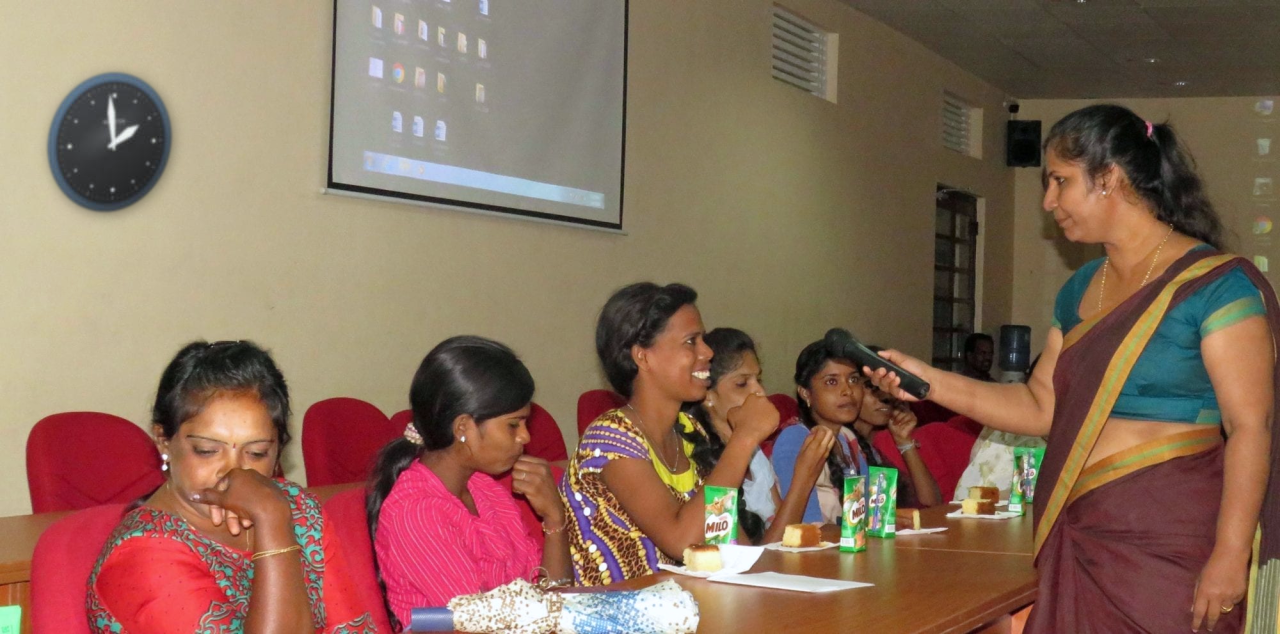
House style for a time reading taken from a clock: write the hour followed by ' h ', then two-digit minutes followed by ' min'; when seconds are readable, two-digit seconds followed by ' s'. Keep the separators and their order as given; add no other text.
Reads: 1 h 59 min
